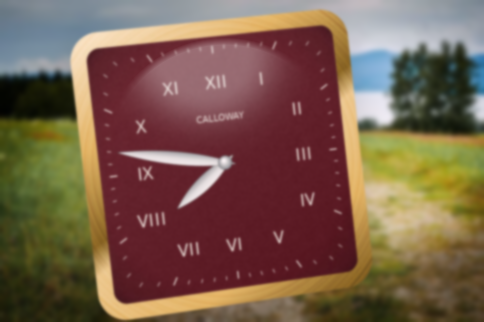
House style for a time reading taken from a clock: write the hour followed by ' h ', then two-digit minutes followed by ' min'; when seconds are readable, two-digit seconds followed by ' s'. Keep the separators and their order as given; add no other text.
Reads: 7 h 47 min
